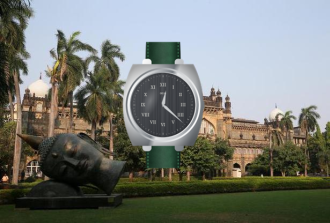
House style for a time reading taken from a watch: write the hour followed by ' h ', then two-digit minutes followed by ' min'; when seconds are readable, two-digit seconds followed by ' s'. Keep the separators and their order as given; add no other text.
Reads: 12 h 22 min
